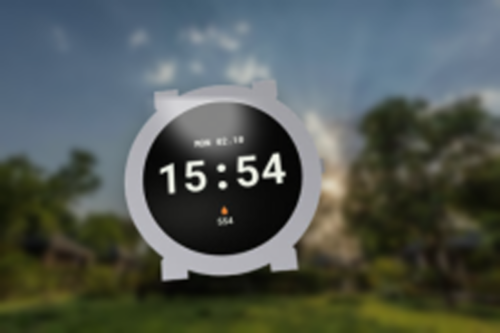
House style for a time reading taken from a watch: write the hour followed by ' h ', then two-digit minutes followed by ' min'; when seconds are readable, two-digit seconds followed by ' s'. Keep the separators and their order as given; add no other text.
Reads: 15 h 54 min
